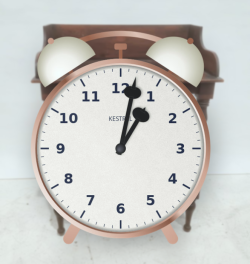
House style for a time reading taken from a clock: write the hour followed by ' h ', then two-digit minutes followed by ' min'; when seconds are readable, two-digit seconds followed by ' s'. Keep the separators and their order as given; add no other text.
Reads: 1 h 02 min
